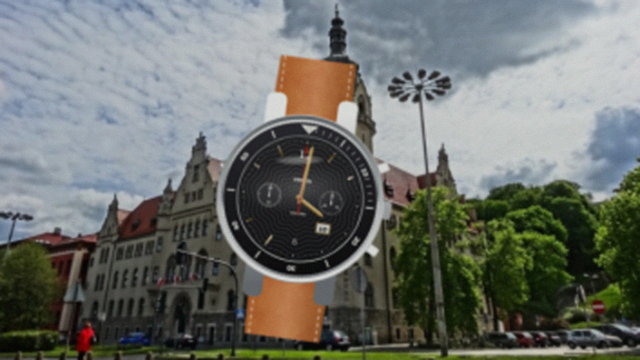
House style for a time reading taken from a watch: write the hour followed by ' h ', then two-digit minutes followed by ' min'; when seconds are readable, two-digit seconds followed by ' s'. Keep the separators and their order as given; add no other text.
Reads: 4 h 01 min
